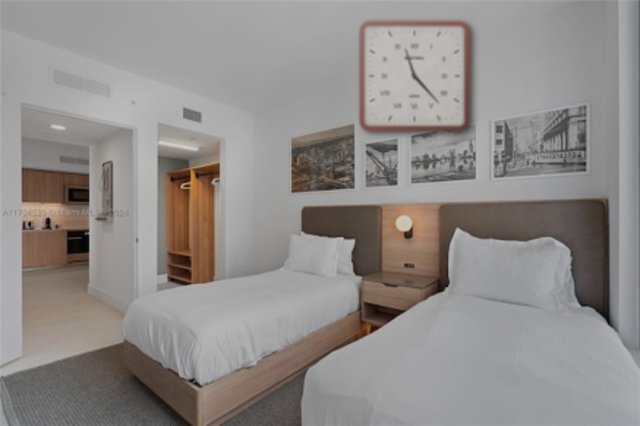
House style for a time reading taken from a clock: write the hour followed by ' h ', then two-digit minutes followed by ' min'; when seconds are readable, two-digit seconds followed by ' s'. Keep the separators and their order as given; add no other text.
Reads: 11 h 23 min
